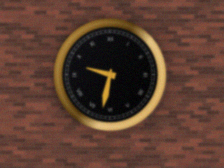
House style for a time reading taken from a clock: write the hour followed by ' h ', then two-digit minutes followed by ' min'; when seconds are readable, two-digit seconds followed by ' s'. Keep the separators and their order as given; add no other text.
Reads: 9 h 32 min
